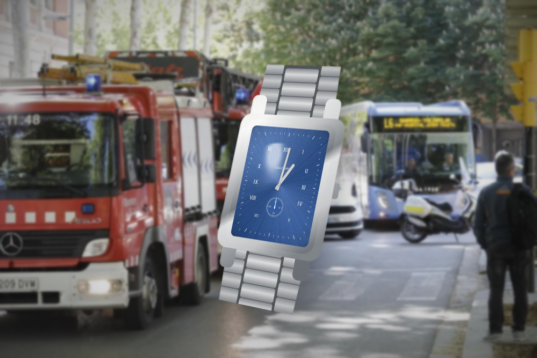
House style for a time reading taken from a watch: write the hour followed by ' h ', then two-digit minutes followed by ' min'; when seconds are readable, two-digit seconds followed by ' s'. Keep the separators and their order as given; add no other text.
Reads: 1 h 01 min
